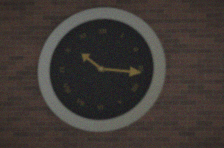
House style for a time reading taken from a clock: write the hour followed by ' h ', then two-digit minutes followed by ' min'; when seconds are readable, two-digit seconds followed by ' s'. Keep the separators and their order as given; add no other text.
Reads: 10 h 16 min
